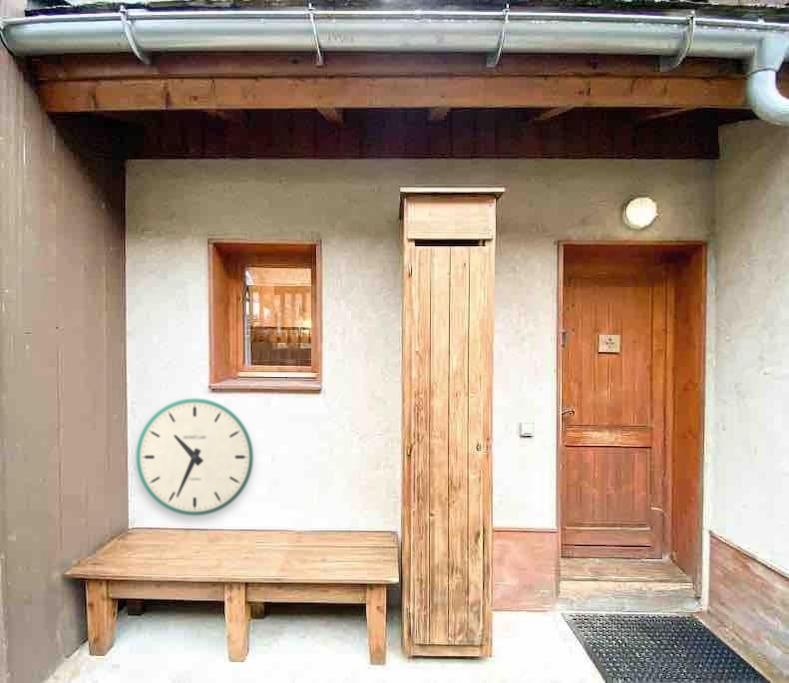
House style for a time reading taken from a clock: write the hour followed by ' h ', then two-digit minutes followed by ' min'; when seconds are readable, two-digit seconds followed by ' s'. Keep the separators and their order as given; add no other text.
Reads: 10 h 34 min
